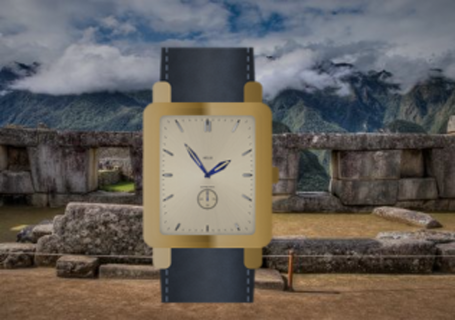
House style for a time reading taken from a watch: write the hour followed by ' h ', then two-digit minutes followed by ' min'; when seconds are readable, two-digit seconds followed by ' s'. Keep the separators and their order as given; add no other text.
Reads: 1 h 54 min
